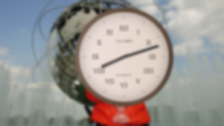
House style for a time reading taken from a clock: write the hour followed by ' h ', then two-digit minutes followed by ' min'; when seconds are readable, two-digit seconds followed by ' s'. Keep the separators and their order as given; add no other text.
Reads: 8 h 12 min
